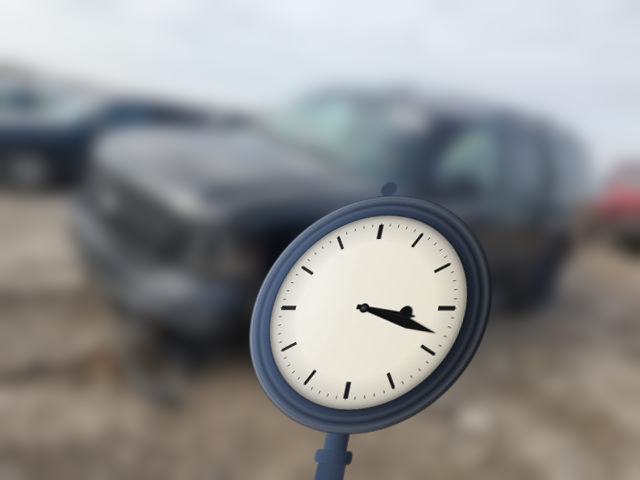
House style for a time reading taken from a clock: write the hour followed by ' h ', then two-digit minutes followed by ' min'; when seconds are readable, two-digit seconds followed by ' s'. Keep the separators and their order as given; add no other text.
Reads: 3 h 18 min
